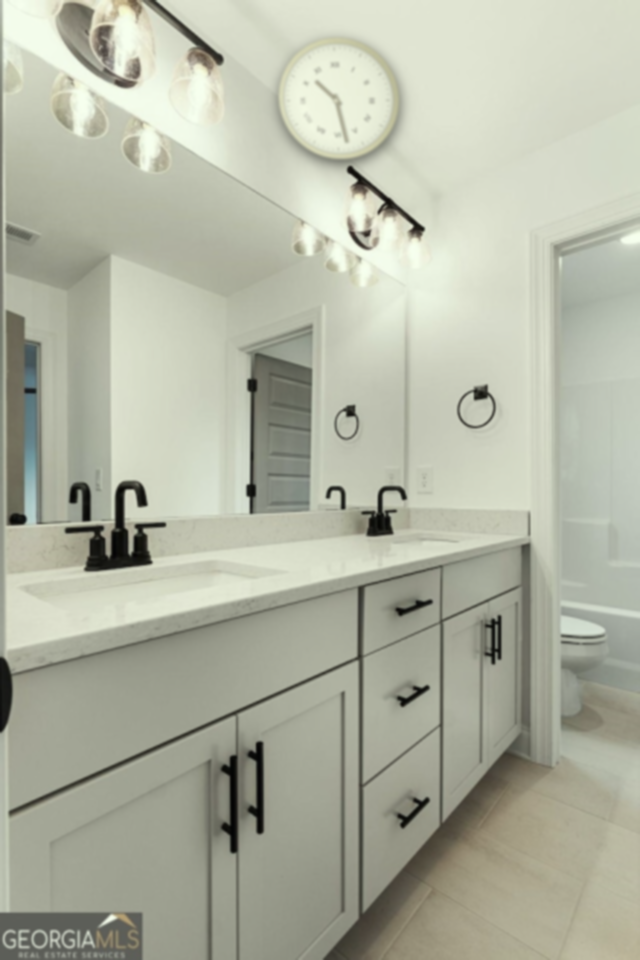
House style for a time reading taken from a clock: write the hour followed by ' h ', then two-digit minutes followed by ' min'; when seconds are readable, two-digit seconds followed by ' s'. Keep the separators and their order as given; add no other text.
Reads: 10 h 28 min
